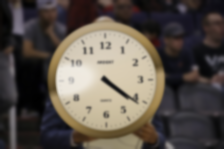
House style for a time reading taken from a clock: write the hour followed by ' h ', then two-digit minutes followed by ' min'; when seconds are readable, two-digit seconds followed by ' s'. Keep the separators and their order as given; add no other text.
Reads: 4 h 21 min
